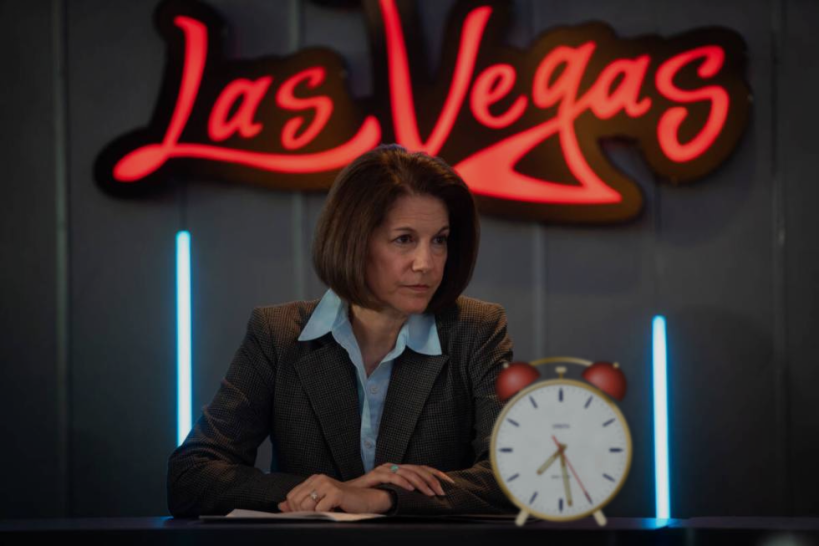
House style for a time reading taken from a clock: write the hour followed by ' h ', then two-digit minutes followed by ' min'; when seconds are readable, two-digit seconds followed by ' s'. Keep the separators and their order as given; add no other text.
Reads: 7 h 28 min 25 s
